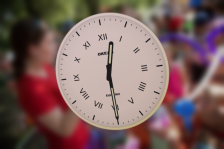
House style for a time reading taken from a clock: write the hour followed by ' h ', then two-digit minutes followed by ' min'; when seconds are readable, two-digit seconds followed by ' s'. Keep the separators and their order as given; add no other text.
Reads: 12 h 30 min
